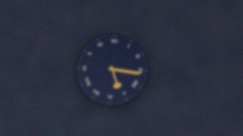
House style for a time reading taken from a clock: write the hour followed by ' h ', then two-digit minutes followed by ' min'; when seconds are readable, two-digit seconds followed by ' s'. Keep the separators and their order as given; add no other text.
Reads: 5 h 16 min
